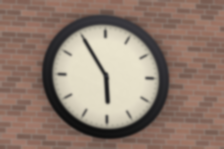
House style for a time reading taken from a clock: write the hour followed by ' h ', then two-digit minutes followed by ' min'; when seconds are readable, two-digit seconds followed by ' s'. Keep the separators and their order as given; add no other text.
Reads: 5 h 55 min
